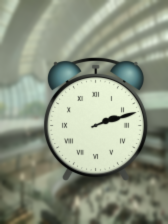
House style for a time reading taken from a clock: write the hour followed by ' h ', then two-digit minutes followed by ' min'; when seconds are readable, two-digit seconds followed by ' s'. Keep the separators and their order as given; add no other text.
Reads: 2 h 12 min
